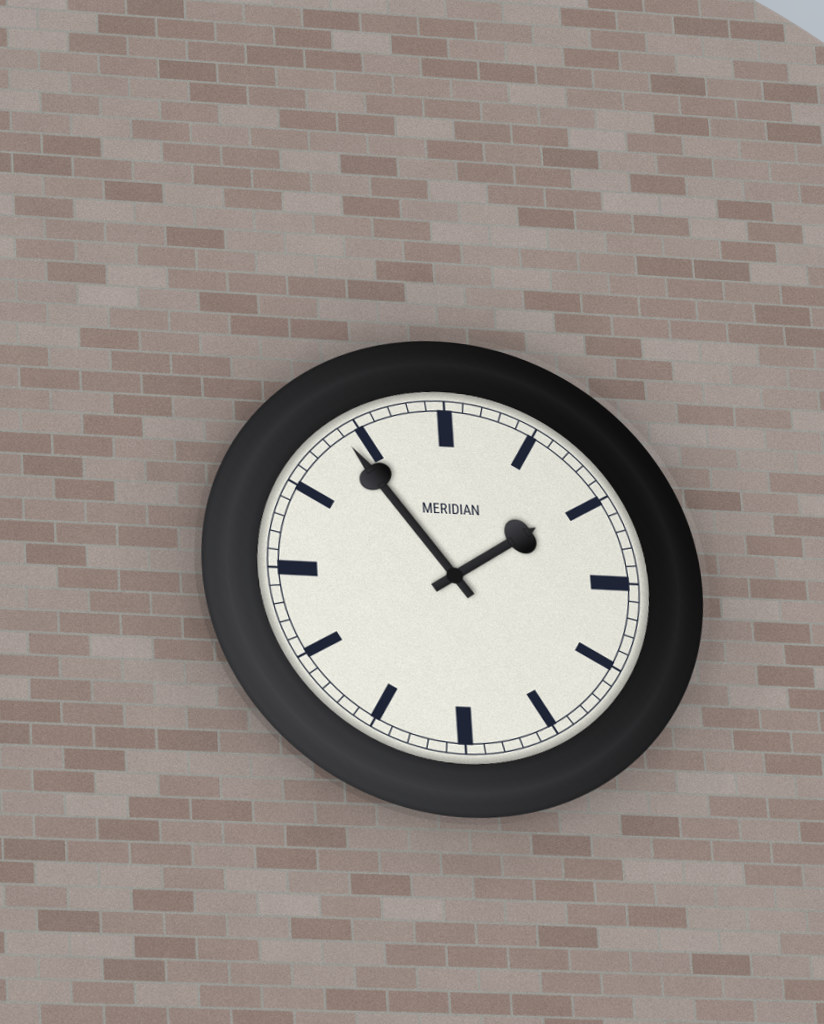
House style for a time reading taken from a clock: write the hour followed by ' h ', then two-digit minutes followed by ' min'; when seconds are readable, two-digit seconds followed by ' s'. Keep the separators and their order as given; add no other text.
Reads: 1 h 54 min
